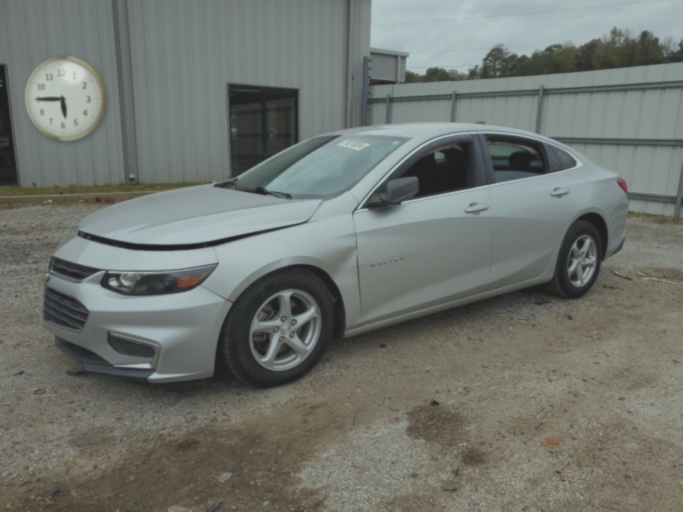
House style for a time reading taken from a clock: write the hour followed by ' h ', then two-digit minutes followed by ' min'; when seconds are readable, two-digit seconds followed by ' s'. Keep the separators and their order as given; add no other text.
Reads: 5 h 45 min
